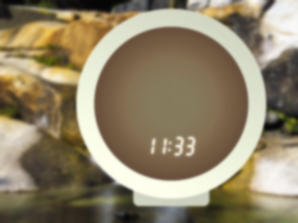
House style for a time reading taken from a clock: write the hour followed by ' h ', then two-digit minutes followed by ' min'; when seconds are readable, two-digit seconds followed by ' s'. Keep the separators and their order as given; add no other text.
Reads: 11 h 33 min
